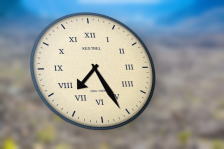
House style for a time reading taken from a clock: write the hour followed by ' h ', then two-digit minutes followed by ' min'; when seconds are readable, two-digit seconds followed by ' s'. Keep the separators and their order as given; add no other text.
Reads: 7 h 26 min
